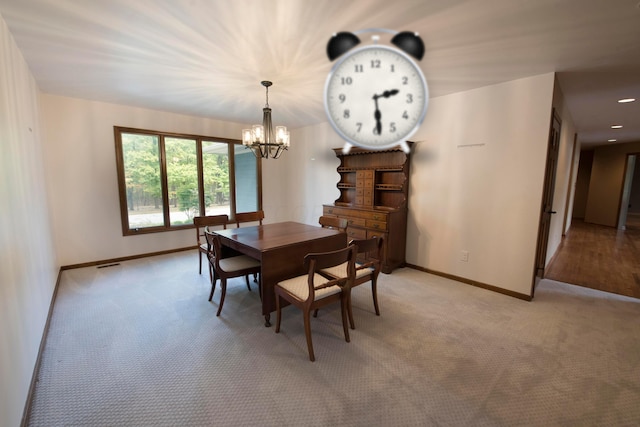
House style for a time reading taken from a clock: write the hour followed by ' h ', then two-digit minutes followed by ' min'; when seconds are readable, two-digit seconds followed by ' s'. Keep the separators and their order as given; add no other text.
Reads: 2 h 29 min
